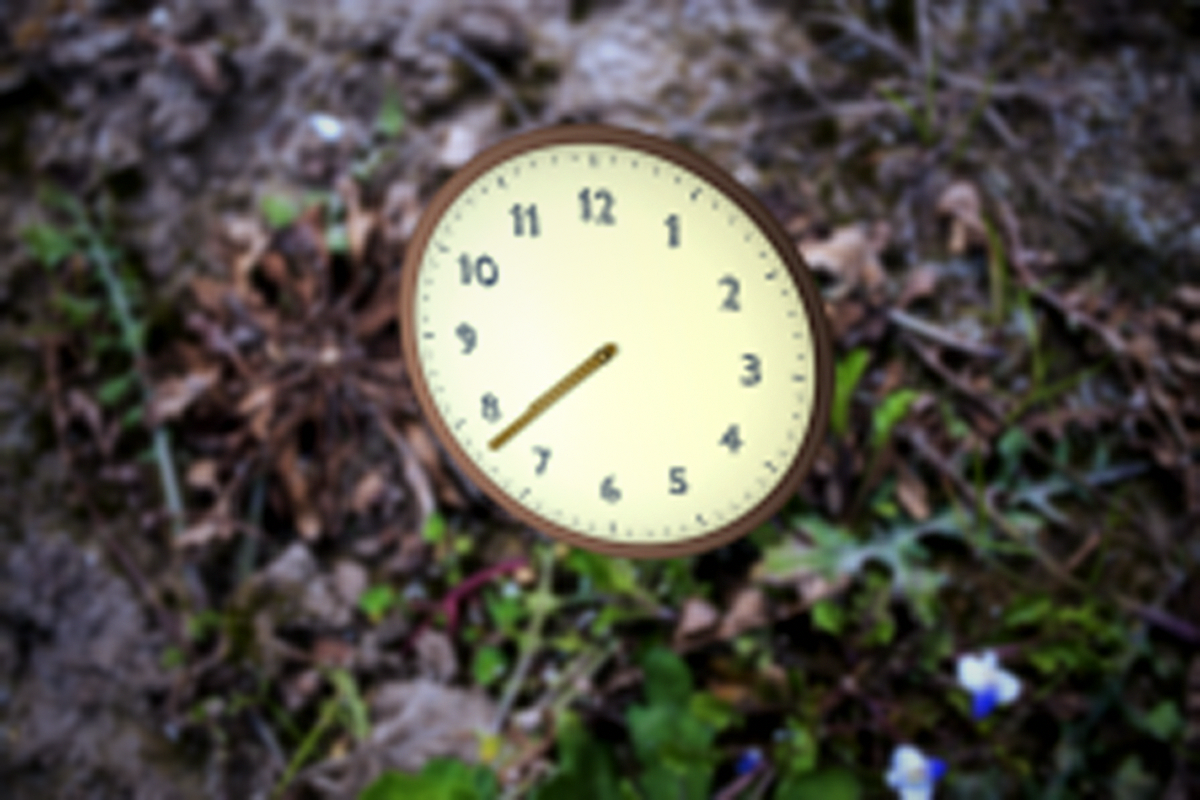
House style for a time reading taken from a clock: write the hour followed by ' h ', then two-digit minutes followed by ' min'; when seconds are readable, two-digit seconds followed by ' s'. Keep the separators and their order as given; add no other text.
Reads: 7 h 38 min
